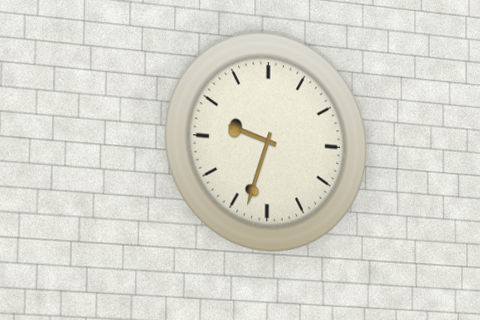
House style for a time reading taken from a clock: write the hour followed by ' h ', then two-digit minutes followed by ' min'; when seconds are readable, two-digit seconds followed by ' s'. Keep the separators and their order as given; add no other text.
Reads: 9 h 33 min
